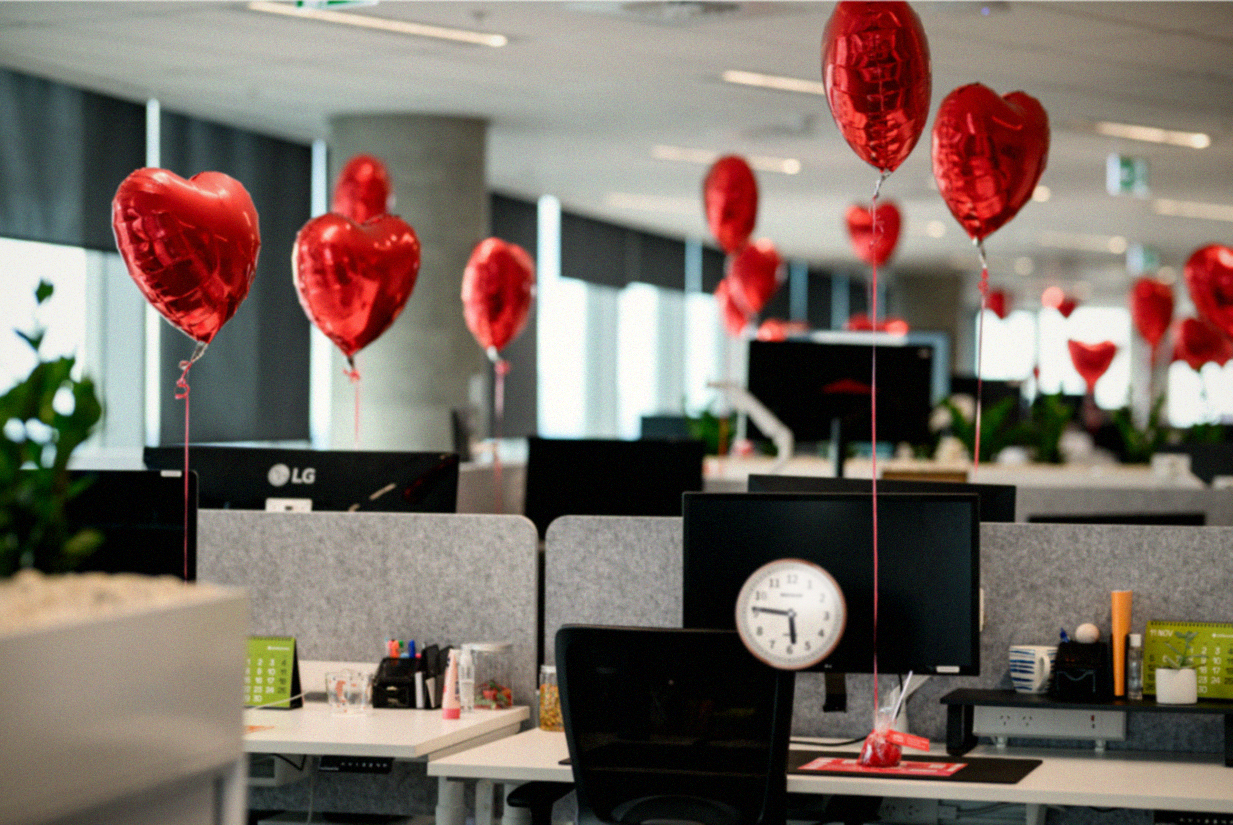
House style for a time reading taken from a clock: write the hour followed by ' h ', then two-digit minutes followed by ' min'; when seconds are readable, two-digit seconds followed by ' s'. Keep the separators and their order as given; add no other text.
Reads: 5 h 46 min
